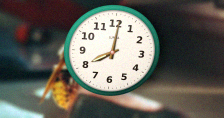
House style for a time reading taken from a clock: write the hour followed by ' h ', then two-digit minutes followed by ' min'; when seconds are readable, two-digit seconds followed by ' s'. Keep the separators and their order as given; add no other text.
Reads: 8 h 01 min
